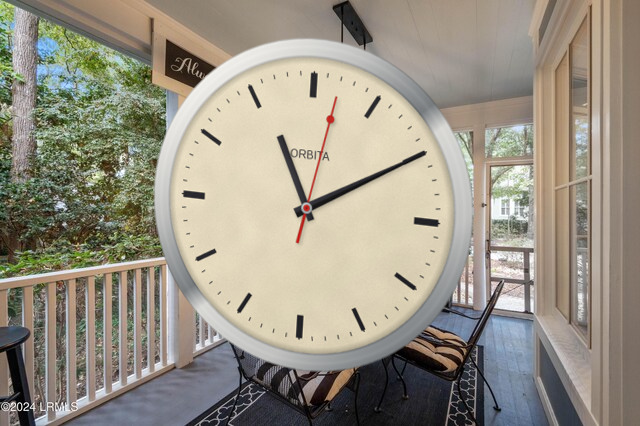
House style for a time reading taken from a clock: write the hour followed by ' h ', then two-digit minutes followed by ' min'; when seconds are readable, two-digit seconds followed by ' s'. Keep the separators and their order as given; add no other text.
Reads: 11 h 10 min 02 s
